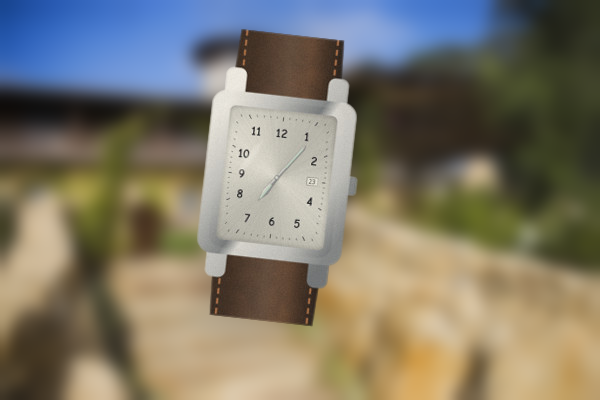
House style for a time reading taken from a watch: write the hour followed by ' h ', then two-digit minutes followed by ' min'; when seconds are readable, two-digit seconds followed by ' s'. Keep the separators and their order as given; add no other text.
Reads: 7 h 06 min
